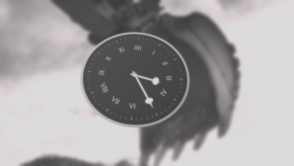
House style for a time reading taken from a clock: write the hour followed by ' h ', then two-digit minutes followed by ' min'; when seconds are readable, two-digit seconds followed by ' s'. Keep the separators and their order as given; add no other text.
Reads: 3 h 25 min
